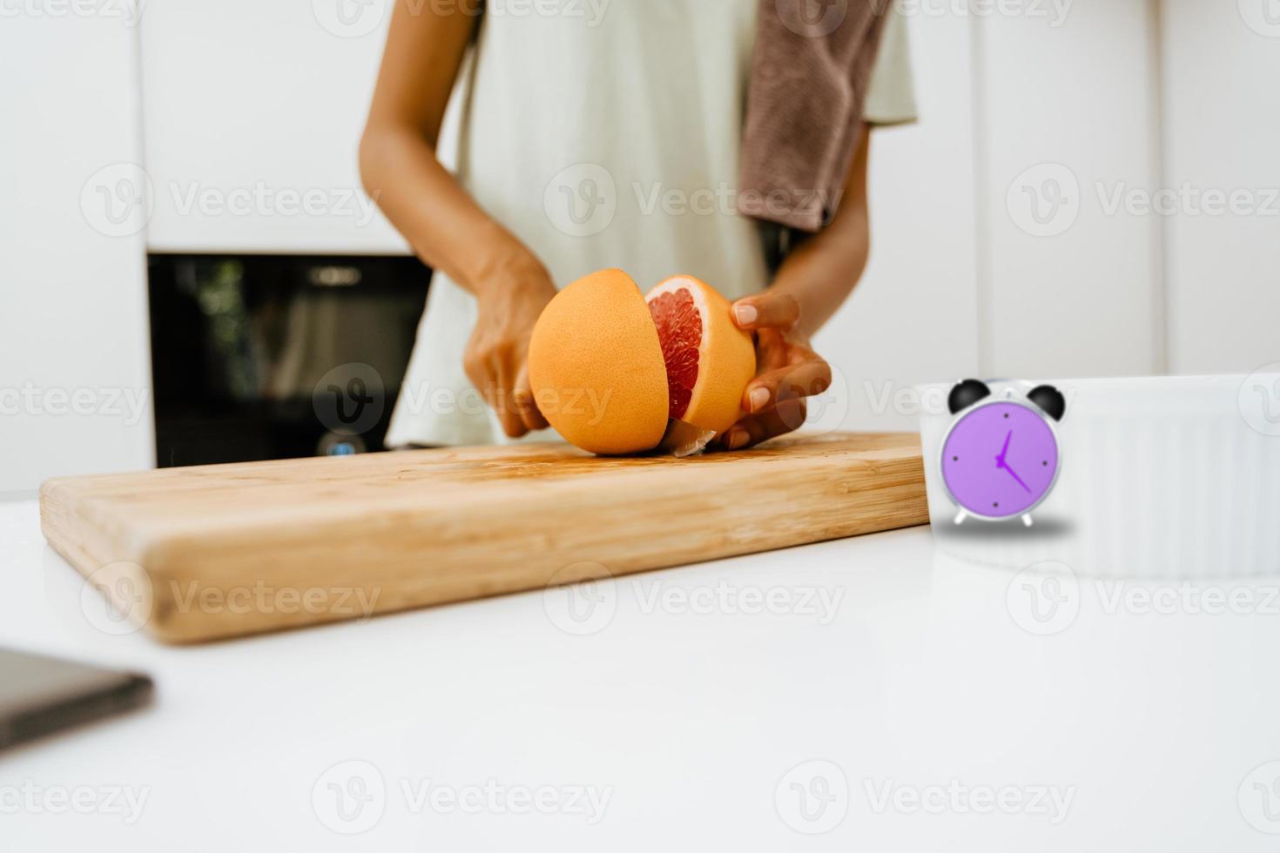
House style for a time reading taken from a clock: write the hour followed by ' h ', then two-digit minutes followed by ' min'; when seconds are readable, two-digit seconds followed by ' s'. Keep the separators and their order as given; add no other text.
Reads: 12 h 22 min
